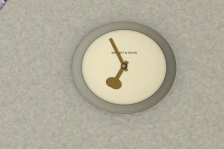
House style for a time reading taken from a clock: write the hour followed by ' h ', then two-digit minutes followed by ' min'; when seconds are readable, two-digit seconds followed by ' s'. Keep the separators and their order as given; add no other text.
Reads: 6 h 56 min
